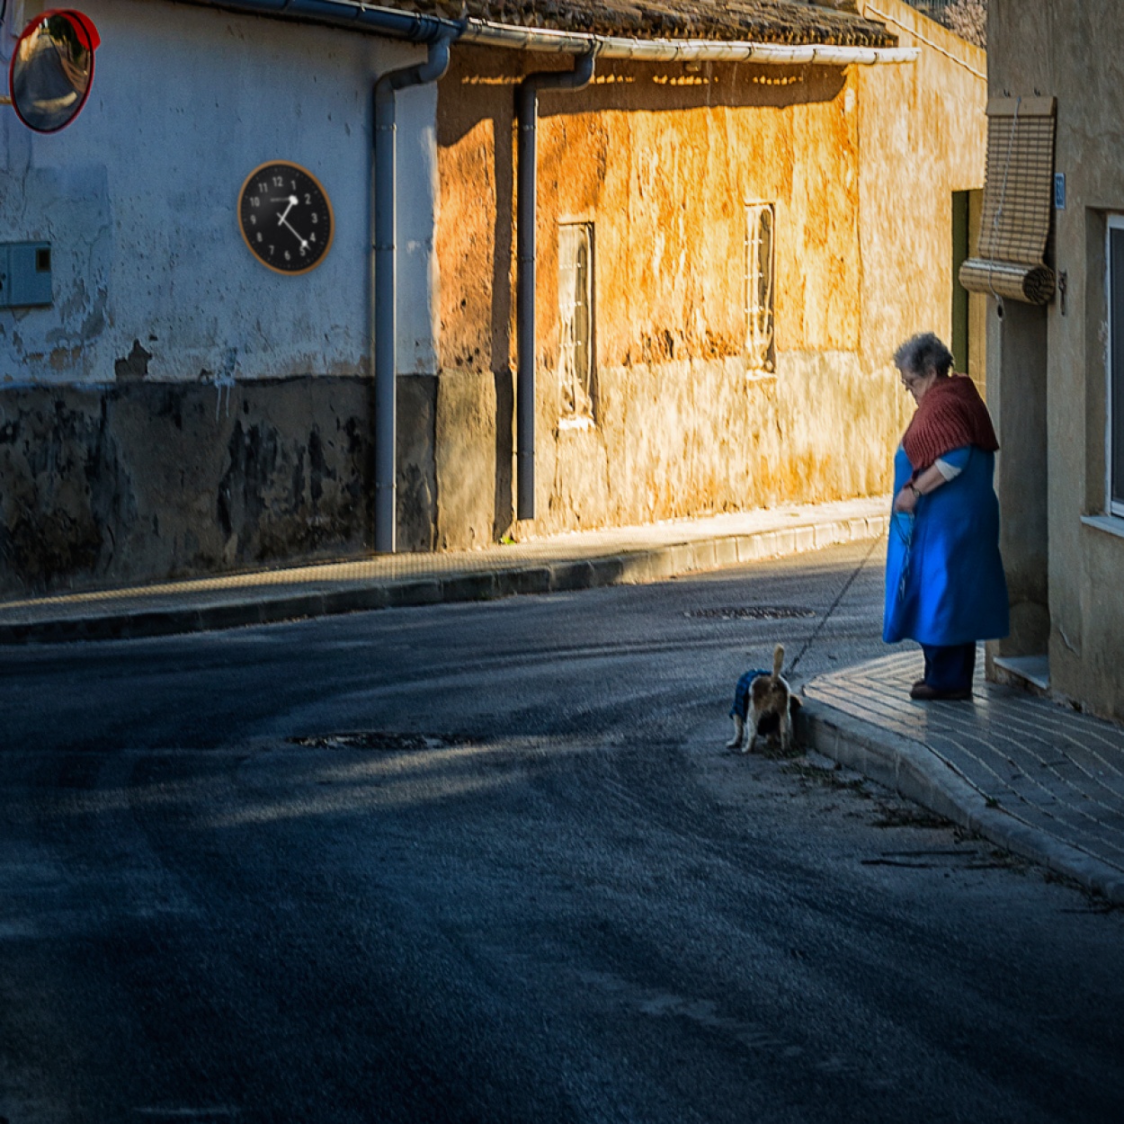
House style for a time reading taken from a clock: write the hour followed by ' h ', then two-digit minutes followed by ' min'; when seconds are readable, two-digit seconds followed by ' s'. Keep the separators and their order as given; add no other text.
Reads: 1 h 23 min
